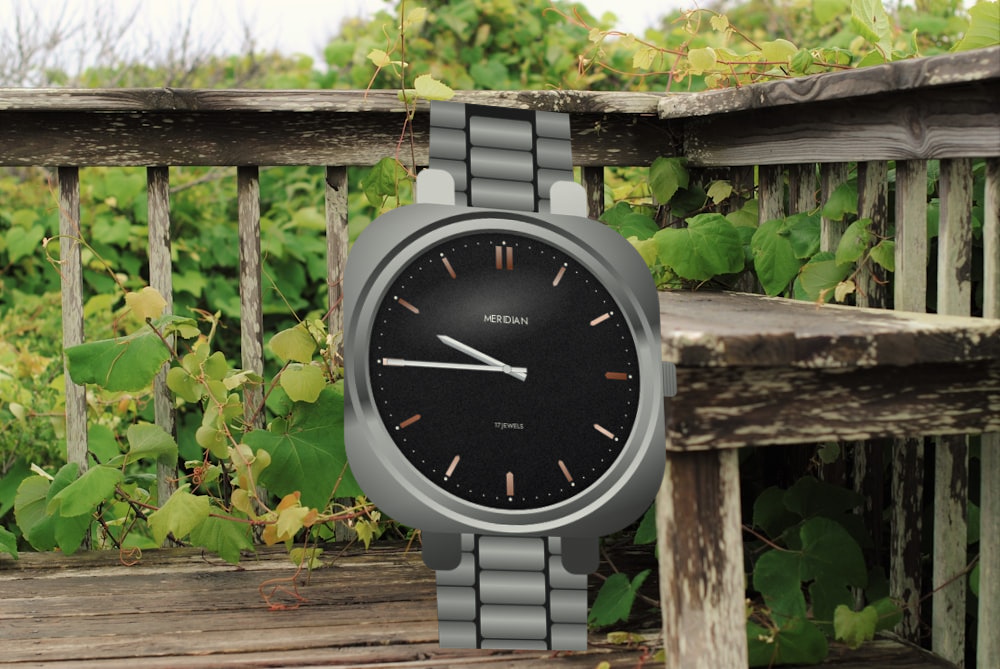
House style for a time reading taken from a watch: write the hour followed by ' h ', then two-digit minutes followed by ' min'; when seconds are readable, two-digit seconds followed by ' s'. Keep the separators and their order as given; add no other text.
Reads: 9 h 45 min
